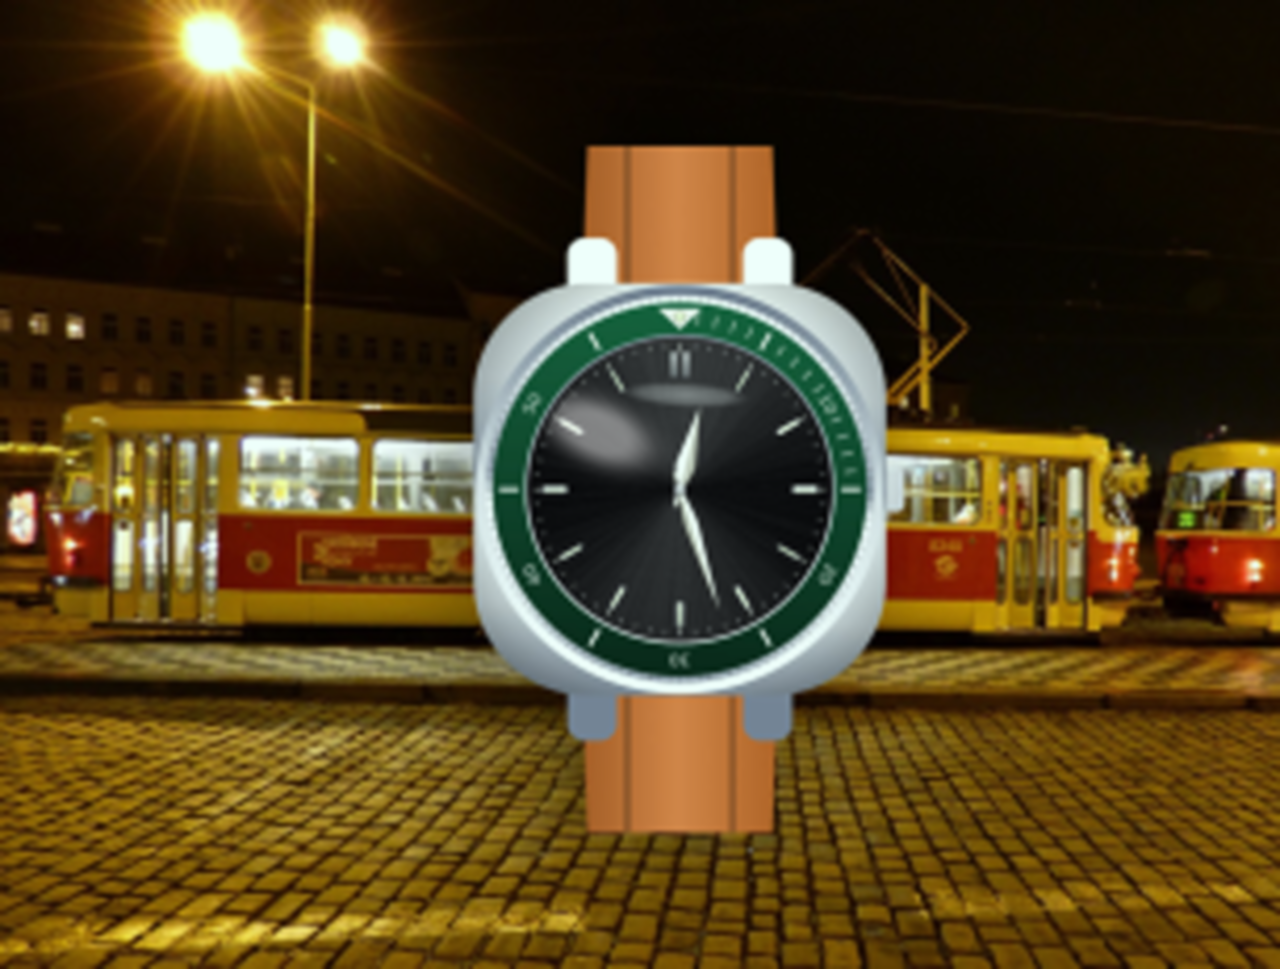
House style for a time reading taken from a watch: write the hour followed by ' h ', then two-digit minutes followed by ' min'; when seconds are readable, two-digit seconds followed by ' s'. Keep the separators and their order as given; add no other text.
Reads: 12 h 27 min
